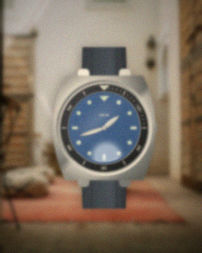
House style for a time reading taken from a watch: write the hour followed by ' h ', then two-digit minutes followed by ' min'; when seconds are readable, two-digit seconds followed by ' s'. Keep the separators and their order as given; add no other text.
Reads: 1 h 42 min
